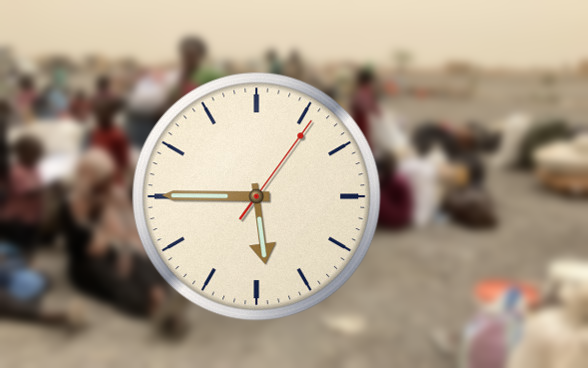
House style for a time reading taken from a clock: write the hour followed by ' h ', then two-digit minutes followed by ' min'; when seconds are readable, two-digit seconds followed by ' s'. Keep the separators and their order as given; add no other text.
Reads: 5 h 45 min 06 s
